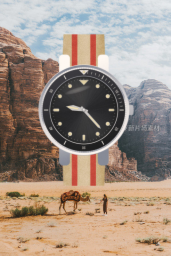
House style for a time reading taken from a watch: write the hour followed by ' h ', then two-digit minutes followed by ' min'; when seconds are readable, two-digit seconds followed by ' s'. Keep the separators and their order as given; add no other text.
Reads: 9 h 23 min
